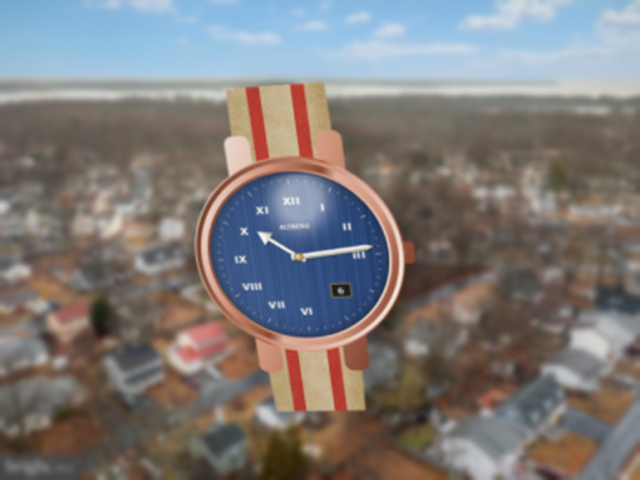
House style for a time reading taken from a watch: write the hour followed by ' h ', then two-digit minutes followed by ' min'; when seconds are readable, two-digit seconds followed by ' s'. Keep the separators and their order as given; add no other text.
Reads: 10 h 14 min
